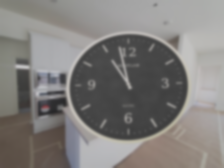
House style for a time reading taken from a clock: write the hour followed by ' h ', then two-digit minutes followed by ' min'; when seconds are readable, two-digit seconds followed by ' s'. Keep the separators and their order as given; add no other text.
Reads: 10 h 58 min
